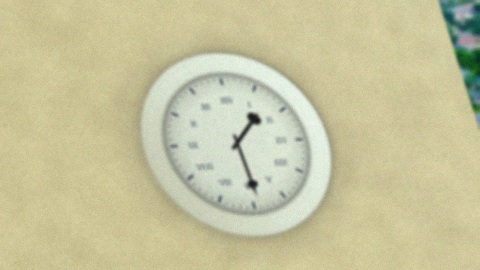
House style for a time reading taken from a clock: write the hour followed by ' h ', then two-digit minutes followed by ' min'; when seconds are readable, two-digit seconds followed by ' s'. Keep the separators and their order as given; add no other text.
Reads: 1 h 29 min
